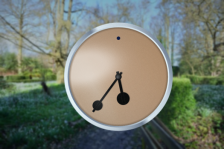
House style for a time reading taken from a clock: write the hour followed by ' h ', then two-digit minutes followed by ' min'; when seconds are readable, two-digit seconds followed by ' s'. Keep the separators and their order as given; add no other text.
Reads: 5 h 36 min
